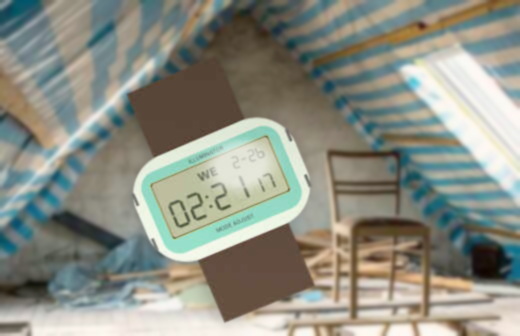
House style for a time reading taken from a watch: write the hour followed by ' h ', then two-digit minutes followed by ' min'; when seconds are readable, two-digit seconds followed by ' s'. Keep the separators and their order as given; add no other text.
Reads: 2 h 21 min 17 s
